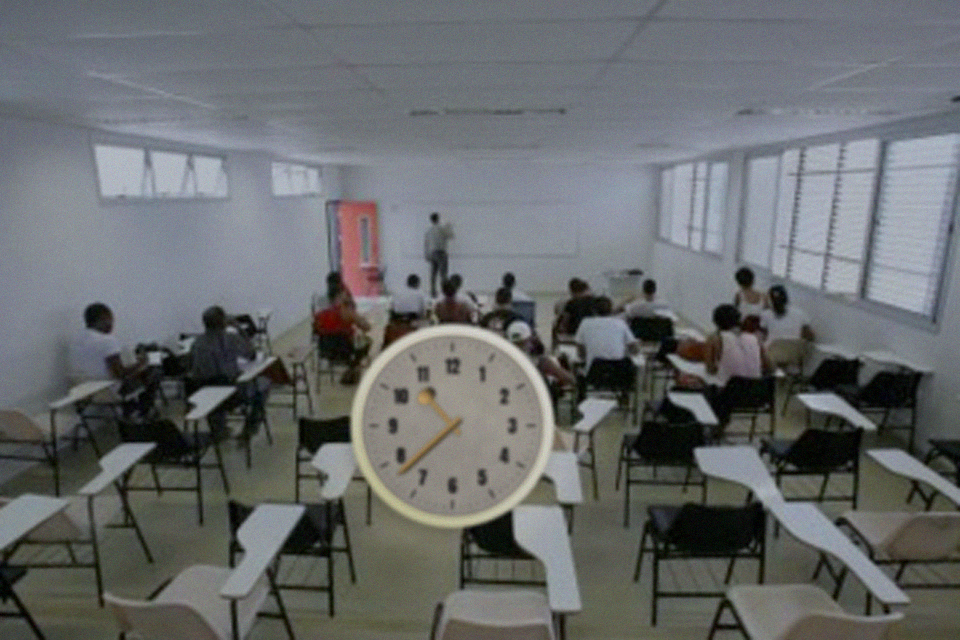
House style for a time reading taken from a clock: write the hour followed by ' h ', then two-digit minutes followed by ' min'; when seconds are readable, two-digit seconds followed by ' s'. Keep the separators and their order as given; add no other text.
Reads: 10 h 38 min
